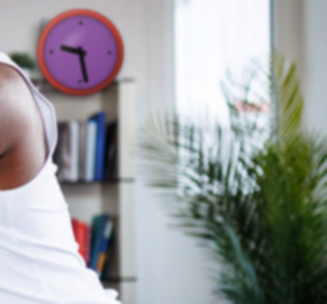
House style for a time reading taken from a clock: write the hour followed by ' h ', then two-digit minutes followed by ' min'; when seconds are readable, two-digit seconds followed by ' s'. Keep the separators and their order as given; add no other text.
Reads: 9 h 28 min
